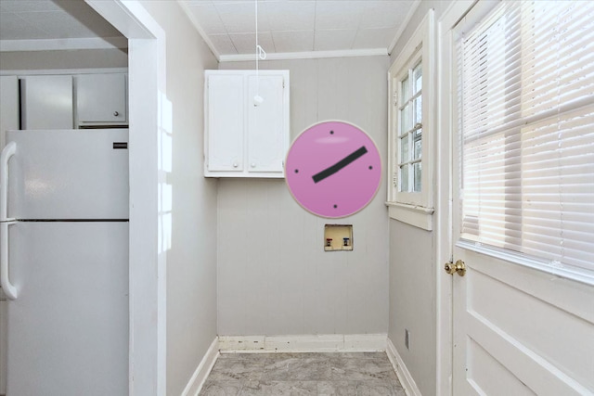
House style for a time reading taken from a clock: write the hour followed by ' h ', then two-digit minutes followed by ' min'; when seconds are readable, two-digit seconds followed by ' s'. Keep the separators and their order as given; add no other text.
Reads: 8 h 10 min
